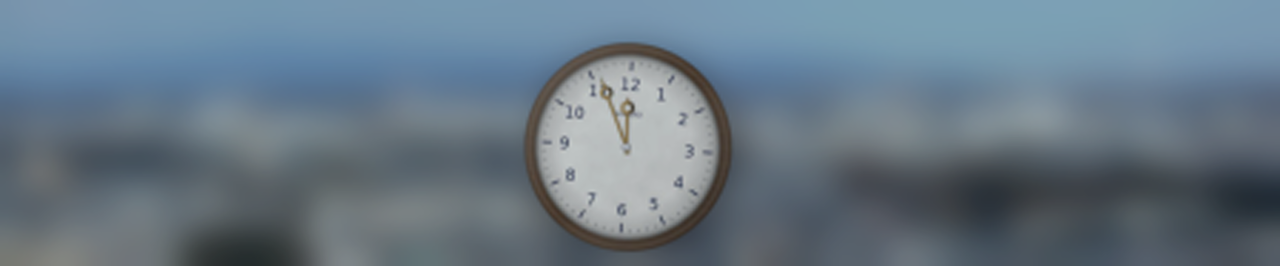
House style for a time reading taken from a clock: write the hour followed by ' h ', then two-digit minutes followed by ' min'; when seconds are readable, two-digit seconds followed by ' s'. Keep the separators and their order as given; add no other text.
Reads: 11 h 56 min
